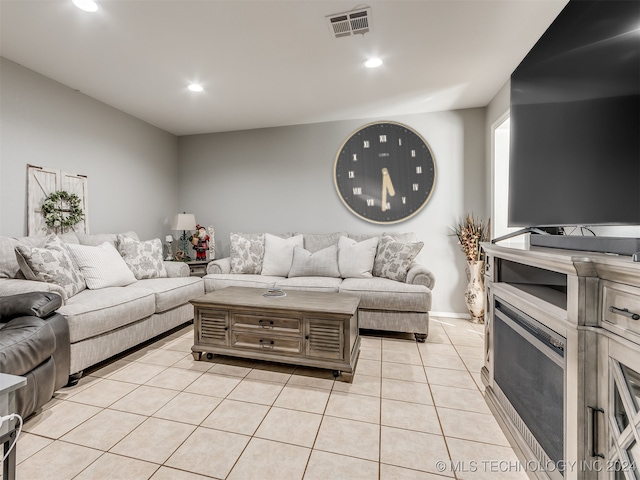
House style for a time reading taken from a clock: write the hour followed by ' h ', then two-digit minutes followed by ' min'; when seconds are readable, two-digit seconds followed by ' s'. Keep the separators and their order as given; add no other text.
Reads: 5 h 31 min
